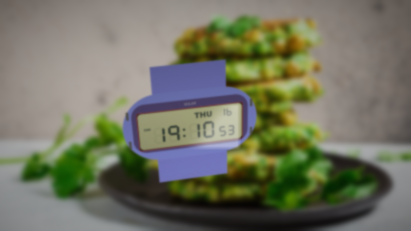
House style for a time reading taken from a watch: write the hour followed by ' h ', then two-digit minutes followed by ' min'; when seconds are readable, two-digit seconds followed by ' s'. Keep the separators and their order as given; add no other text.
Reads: 19 h 10 min 53 s
